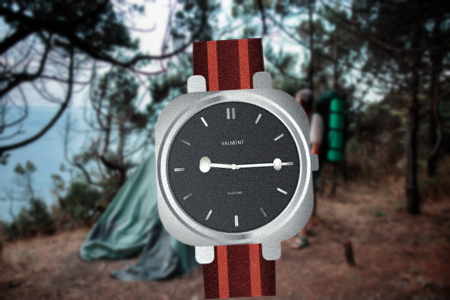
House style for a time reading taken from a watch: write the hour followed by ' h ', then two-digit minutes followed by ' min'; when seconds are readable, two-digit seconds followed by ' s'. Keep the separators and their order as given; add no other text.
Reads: 9 h 15 min
